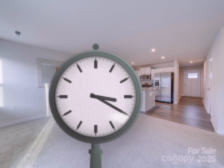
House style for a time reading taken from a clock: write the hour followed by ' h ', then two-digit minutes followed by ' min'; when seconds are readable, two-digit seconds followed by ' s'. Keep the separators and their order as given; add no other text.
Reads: 3 h 20 min
